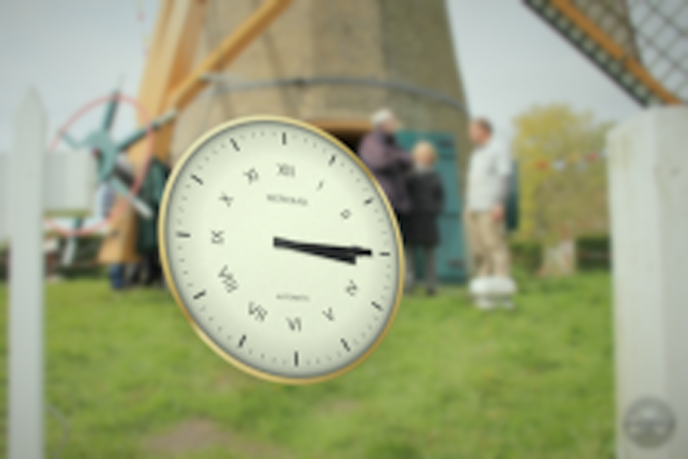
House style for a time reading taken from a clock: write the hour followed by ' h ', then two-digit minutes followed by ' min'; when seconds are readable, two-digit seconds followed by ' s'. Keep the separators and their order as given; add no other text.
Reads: 3 h 15 min
